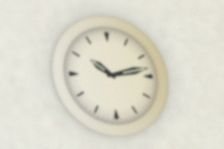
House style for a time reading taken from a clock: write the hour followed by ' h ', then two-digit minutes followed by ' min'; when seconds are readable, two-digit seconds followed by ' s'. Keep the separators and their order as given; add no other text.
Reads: 10 h 13 min
